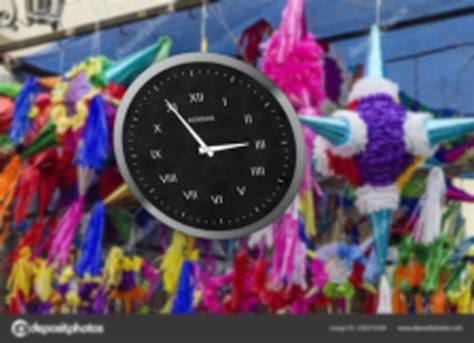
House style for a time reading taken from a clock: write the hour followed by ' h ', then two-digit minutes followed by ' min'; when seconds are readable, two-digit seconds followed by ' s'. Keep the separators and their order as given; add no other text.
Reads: 2 h 55 min
